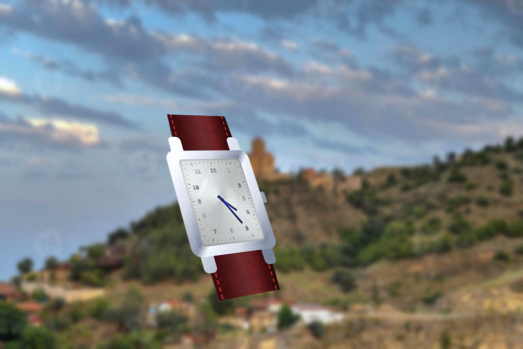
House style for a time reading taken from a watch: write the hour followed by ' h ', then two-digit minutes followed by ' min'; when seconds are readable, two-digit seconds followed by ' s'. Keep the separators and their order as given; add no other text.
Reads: 4 h 25 min
